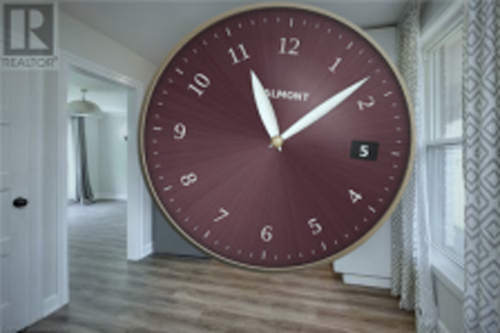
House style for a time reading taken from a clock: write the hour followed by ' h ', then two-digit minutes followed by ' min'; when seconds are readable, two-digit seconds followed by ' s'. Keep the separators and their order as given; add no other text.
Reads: 11 h 08 min
